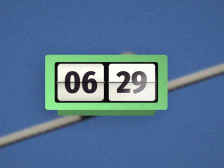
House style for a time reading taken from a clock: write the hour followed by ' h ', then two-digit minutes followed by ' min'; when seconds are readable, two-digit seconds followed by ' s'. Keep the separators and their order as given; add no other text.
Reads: 6 h 29 min
